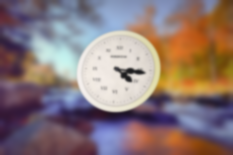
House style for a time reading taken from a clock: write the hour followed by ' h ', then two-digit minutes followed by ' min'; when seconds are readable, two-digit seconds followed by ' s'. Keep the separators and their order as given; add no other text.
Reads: 4 h 16 min
